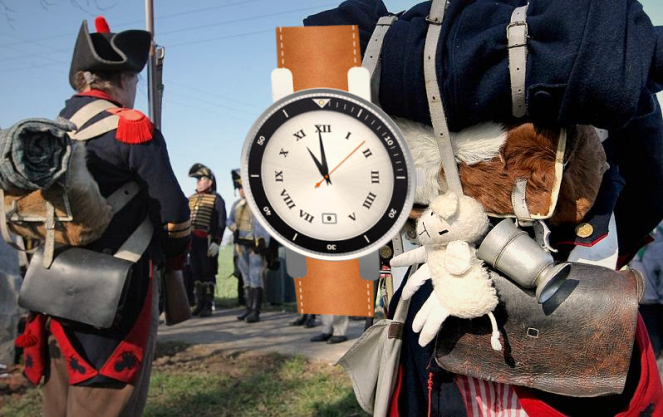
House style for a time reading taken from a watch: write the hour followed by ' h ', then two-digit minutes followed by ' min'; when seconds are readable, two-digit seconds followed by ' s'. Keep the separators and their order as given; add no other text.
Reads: 10 h 59 min 08 s
